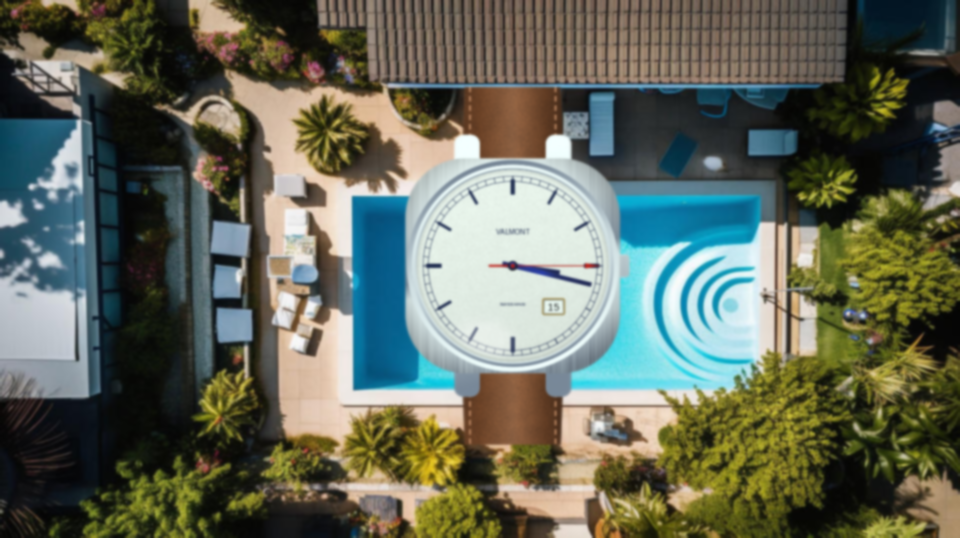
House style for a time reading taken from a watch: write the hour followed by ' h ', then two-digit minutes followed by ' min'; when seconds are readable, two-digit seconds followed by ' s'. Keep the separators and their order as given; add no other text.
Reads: 3 h 17 min 15 s
